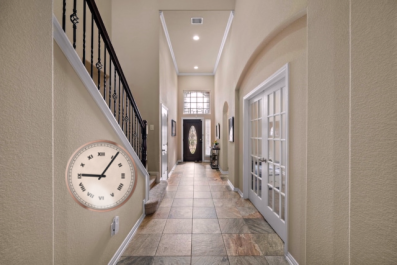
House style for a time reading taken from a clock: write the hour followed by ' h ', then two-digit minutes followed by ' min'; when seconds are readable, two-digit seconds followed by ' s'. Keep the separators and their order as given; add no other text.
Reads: 9 h 06 min
